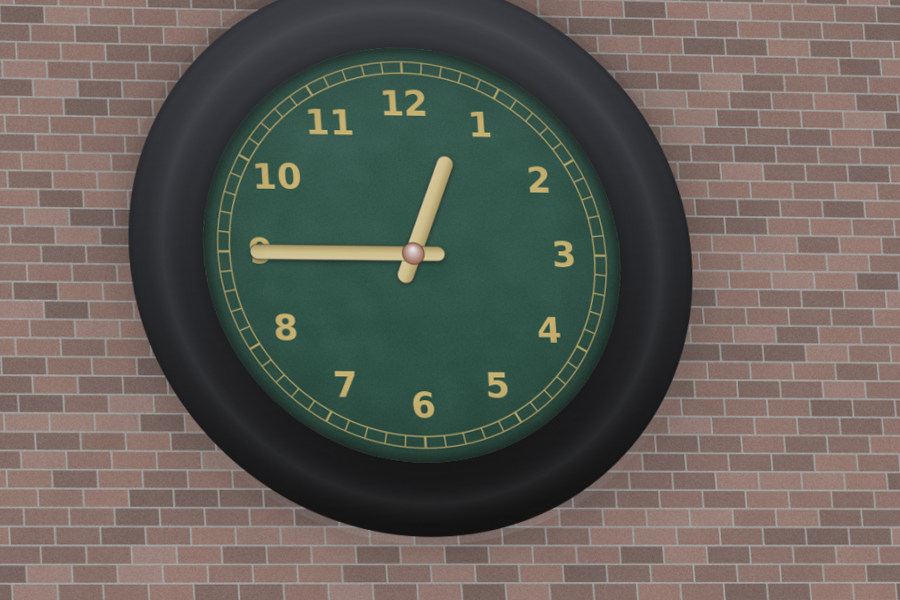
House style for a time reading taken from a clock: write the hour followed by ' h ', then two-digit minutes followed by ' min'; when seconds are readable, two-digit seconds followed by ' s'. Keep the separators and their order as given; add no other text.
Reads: 12 h 45 min
